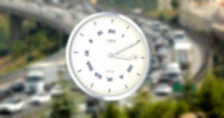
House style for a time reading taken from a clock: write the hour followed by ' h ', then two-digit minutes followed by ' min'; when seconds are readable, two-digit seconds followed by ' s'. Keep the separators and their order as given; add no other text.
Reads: 3 h 10 min
